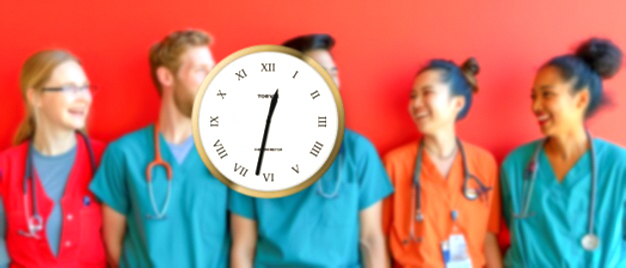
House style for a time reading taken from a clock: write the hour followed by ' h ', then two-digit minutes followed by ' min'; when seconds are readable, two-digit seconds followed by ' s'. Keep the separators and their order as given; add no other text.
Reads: 12 h 32 min
